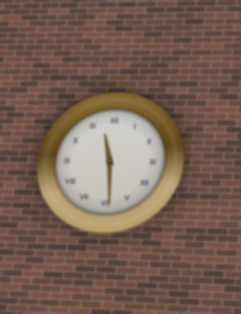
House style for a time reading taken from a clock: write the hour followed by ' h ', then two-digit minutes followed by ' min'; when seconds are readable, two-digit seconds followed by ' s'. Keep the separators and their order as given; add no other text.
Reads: 11 h 29 min
